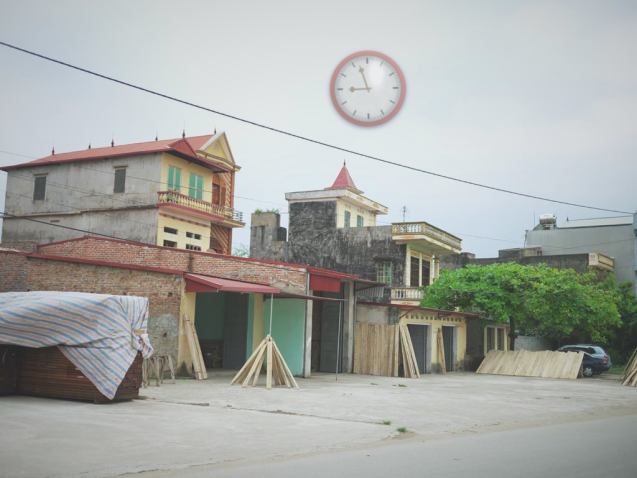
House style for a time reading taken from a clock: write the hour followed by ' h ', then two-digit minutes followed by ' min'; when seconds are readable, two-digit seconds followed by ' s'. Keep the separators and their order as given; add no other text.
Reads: 8 h 57 min
